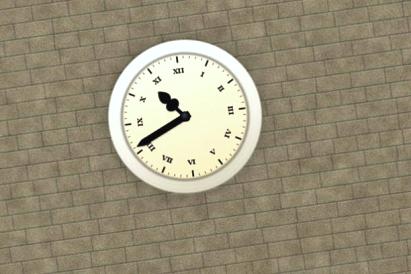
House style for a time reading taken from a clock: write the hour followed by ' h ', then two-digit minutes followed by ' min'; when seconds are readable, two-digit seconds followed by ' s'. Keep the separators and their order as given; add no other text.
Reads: 10 h 41 min
